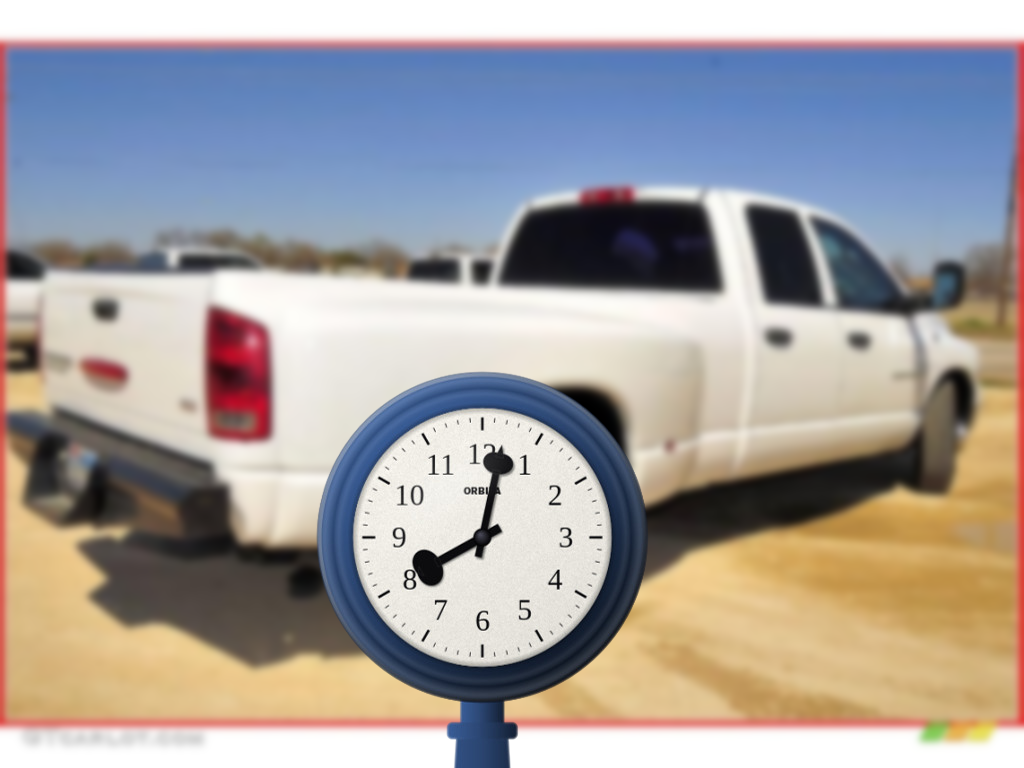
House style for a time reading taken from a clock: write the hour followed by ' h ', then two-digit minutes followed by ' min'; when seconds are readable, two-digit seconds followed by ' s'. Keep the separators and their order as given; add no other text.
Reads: 8 h 02 min
